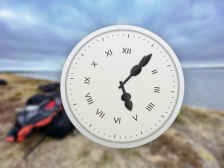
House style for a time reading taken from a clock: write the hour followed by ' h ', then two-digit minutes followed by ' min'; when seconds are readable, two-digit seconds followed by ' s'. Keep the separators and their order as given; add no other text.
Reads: 5 h 06 min
